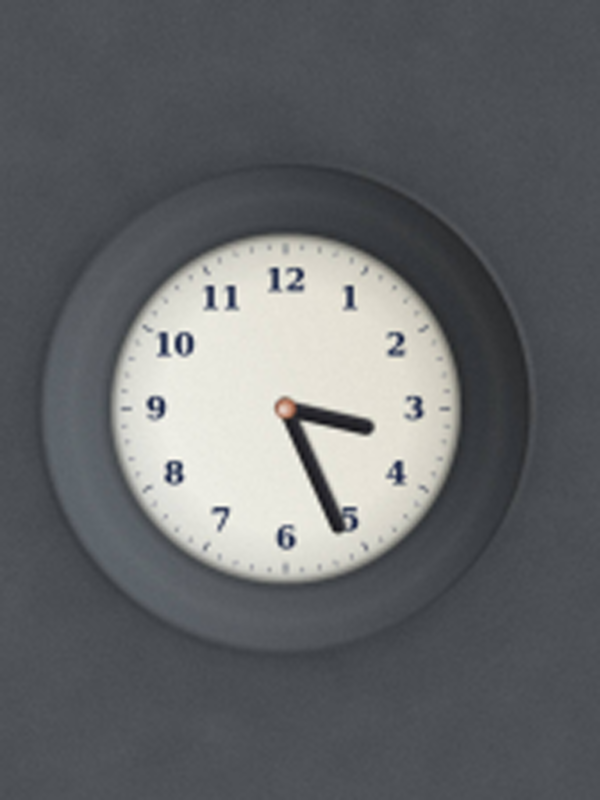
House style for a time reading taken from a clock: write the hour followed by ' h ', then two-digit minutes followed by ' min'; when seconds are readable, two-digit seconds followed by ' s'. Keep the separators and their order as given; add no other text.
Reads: 3 h 26 min
